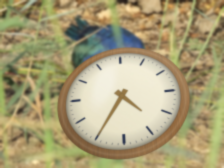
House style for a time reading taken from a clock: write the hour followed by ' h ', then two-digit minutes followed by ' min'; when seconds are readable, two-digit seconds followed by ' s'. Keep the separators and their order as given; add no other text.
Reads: 4 h 35 min
